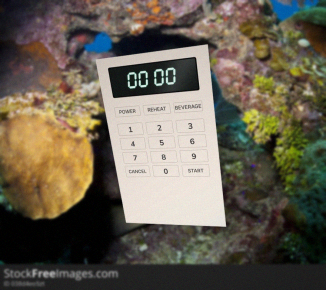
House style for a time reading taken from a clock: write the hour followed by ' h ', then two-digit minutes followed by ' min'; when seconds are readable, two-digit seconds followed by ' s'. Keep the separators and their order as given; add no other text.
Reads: 0 h 00 min
